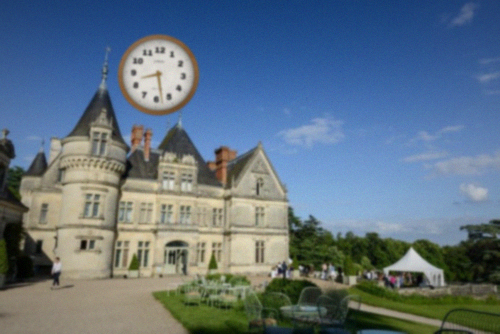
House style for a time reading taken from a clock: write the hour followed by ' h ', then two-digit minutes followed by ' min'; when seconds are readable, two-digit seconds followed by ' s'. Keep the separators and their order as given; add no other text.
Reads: 8 h 28 min
